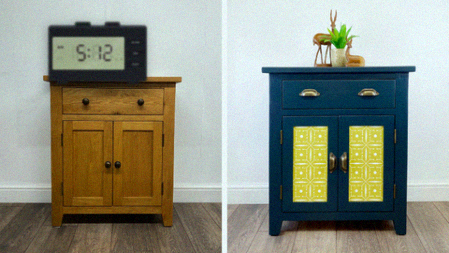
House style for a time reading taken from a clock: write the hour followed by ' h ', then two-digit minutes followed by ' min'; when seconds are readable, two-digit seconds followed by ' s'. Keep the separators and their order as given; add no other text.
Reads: 5 h 12 min
